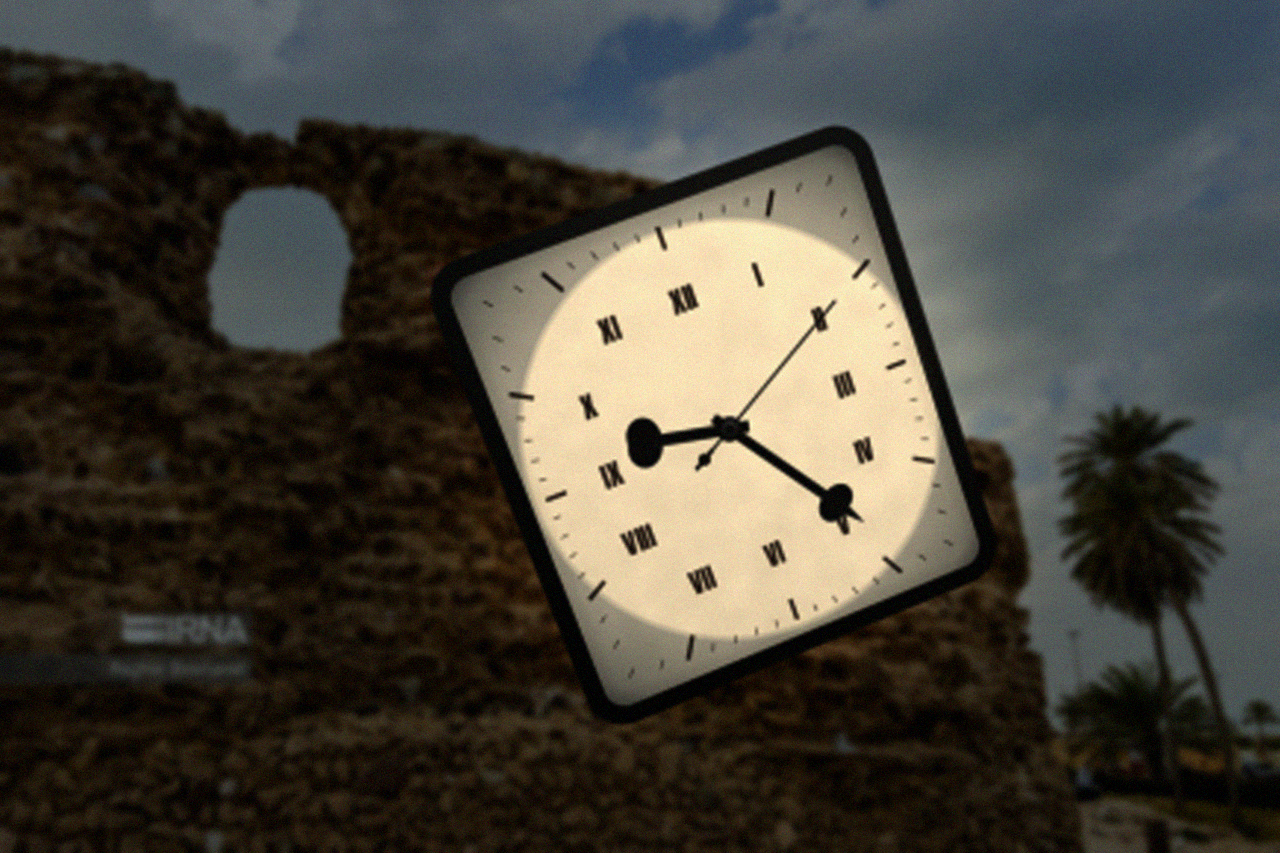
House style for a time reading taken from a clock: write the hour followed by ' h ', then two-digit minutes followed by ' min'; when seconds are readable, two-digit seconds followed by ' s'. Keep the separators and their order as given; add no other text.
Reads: 9 h 24 min 10 s
